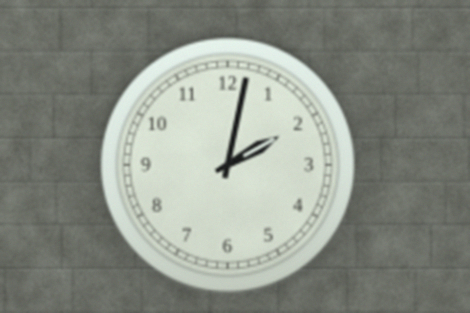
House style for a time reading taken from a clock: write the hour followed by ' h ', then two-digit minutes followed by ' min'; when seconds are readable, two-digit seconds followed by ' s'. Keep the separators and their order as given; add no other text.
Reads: 2 h 02 min
